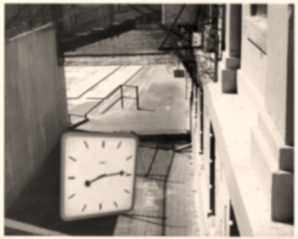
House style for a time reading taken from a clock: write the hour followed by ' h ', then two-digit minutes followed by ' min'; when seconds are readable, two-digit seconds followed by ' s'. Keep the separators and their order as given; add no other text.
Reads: 8 h 14 min
